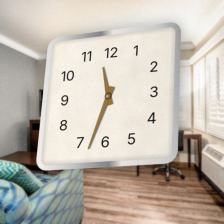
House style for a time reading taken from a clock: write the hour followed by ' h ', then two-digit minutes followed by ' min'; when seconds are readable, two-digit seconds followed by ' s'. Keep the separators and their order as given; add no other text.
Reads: 11 h 33 min
